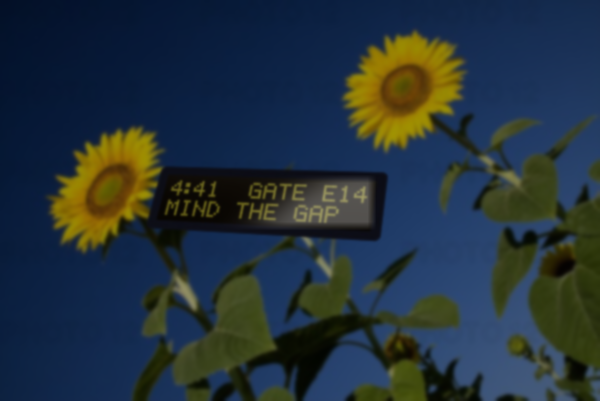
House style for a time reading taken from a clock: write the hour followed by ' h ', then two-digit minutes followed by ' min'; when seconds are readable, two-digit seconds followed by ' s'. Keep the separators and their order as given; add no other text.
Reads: 4 h 41 min
